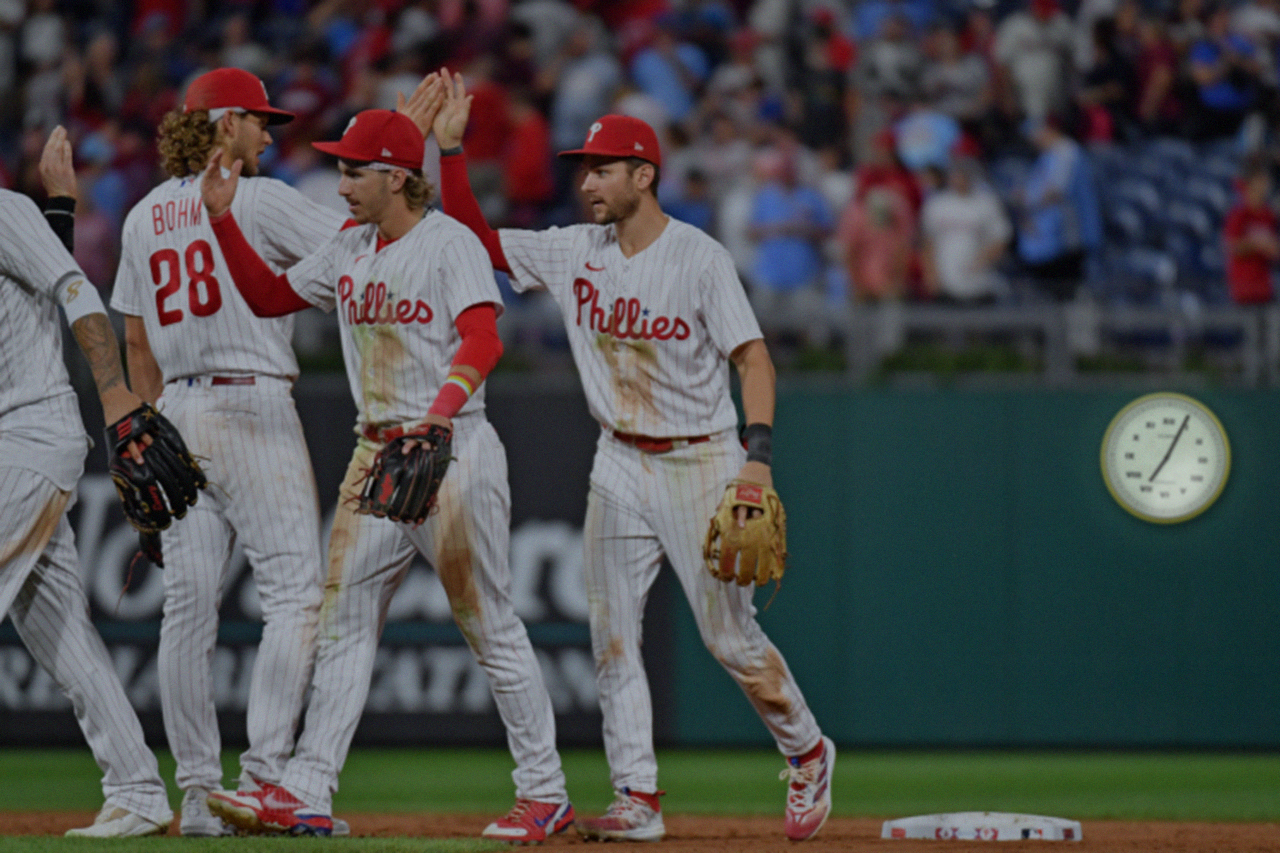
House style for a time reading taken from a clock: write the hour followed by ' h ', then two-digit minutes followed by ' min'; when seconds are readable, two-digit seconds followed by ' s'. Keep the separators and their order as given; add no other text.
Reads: 7 h 04 min
